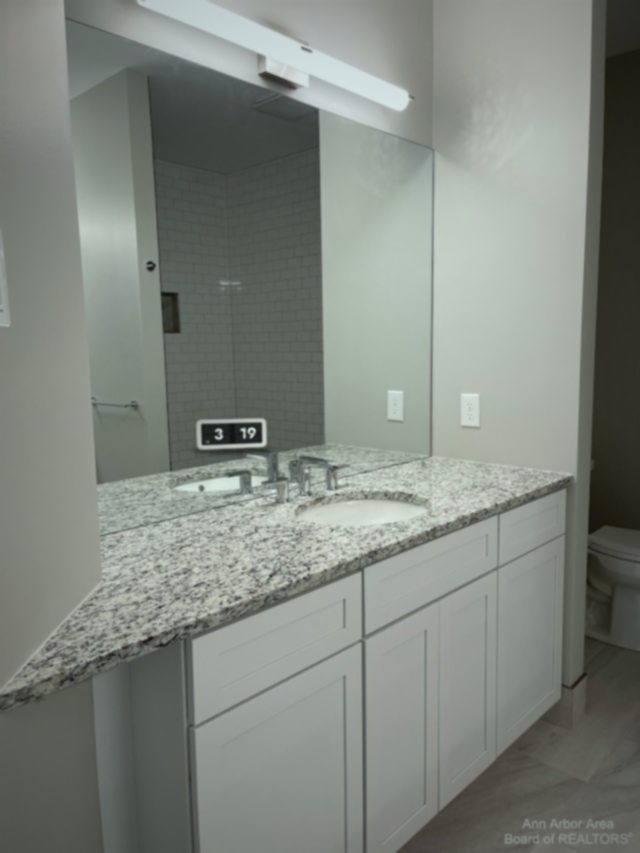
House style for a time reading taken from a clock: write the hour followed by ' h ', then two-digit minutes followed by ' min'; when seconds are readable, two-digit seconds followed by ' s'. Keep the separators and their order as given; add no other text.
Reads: 3 h 19 min
